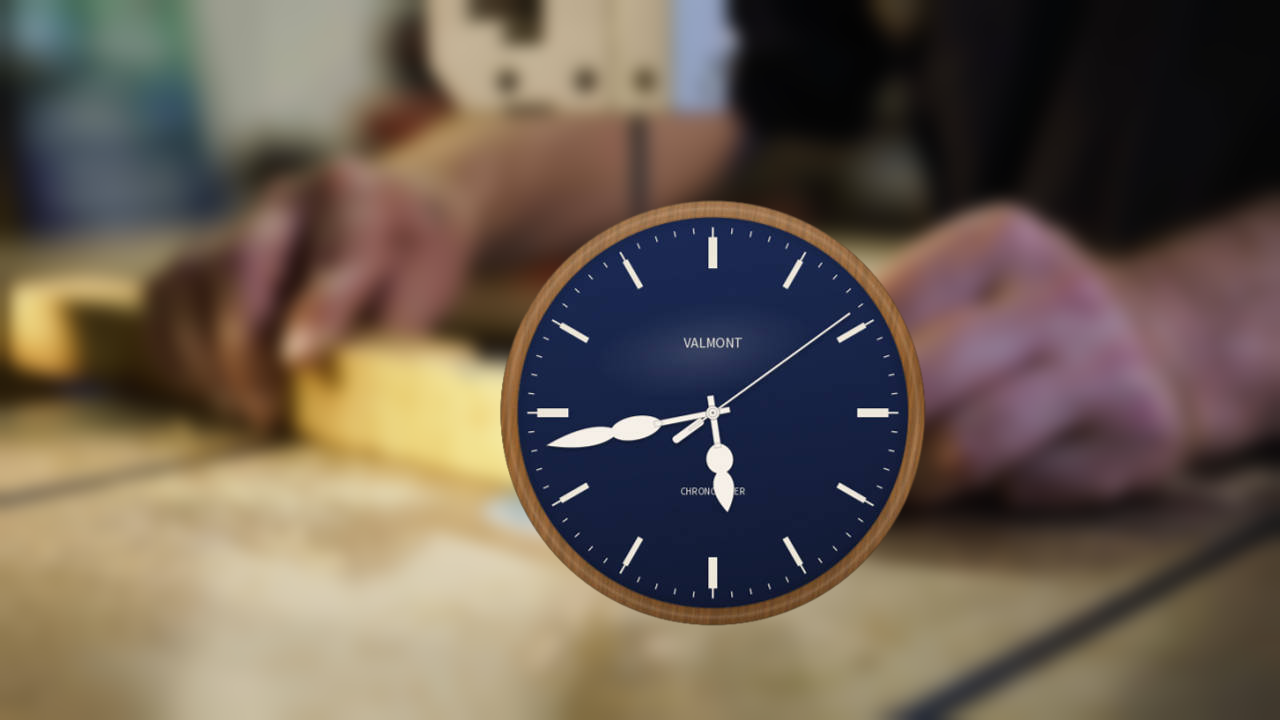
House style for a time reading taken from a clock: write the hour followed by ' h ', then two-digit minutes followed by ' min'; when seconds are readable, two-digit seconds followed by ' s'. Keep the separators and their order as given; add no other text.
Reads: 5 h 43 min 09 s
